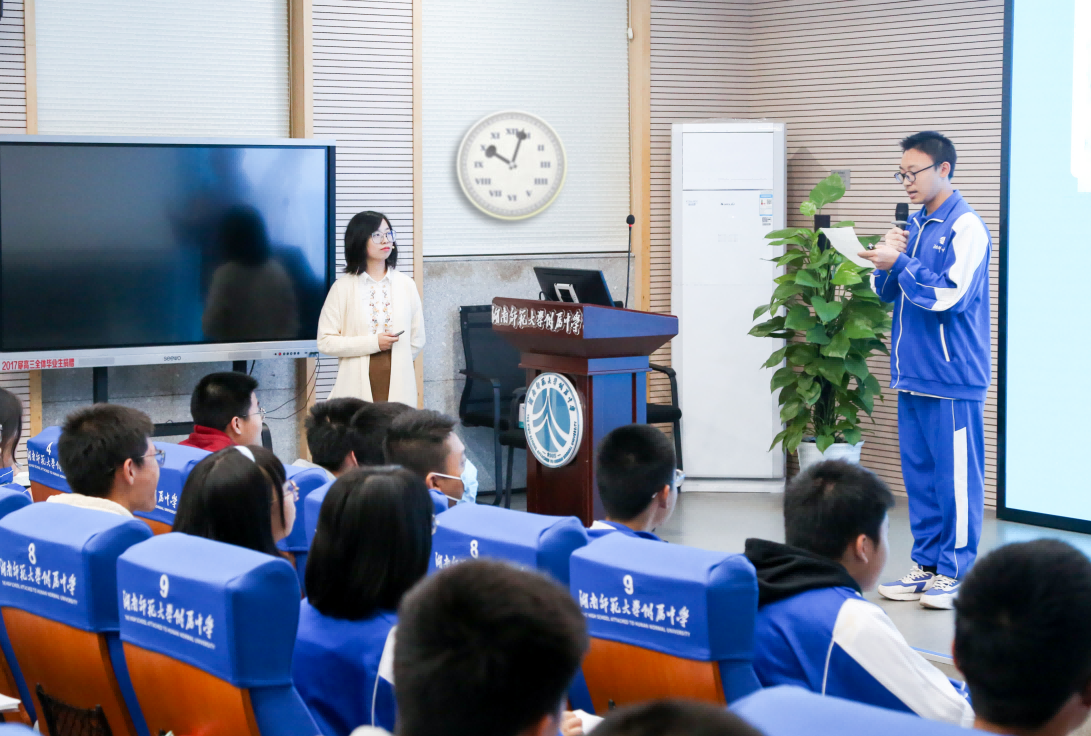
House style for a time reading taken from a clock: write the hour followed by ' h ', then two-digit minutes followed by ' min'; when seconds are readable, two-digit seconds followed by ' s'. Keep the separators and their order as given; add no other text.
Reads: 10 h 03 min
